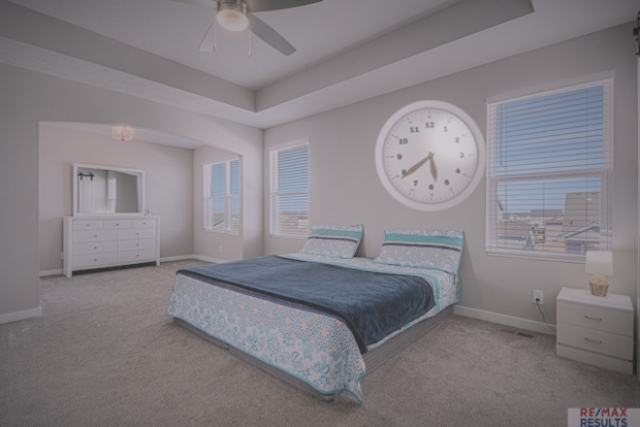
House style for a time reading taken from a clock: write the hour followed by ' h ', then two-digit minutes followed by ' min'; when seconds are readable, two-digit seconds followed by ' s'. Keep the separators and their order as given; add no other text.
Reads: 5 h 39 min
